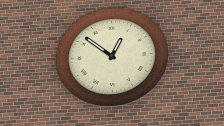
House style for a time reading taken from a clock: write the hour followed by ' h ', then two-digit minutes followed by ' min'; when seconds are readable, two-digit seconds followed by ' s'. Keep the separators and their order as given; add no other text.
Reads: 12 h 52 min
